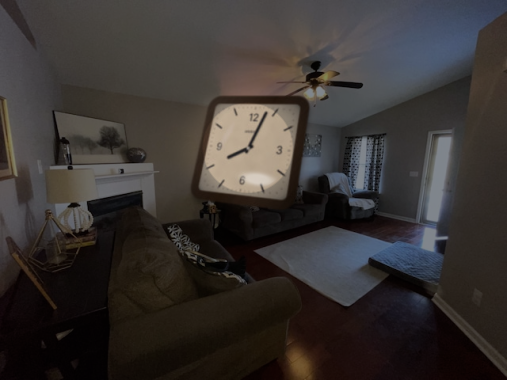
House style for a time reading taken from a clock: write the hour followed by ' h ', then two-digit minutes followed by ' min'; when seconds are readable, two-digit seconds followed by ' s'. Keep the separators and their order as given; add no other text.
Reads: 8 h 03 min
